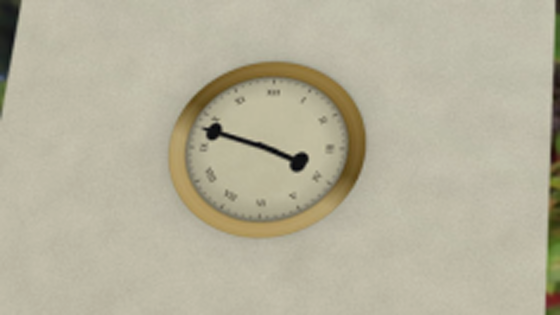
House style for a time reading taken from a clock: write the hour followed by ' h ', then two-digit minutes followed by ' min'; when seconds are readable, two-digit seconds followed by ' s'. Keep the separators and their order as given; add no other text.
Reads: 3 h 48 min
